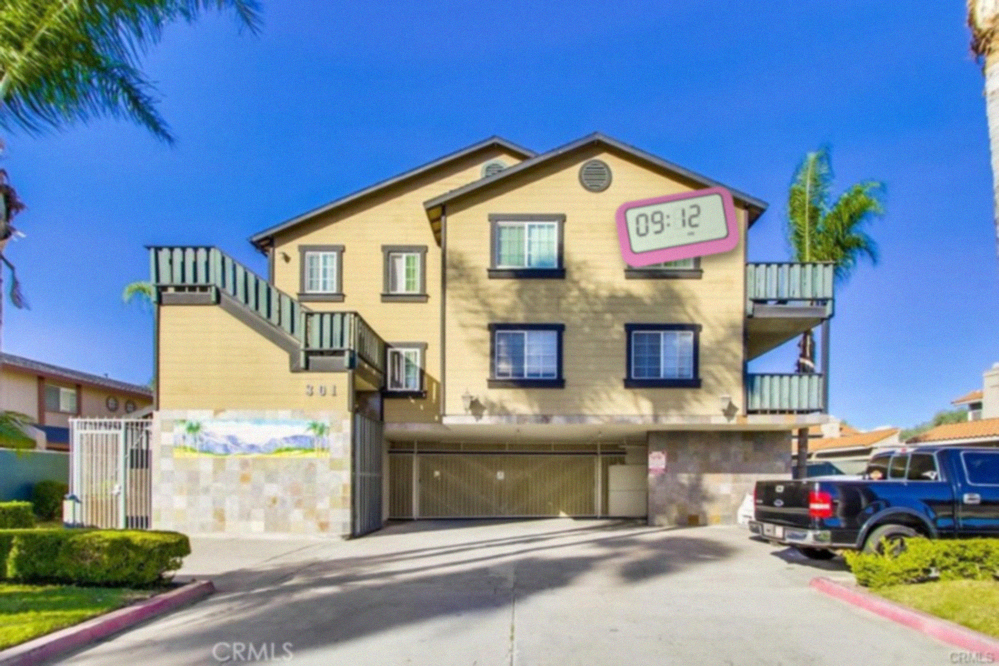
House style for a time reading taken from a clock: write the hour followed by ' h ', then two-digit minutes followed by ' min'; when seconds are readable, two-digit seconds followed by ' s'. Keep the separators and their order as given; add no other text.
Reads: 9 h 12 min
